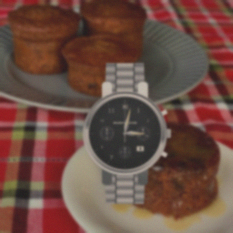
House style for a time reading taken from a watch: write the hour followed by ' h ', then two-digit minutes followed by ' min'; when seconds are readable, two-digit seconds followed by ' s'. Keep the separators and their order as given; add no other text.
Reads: 3 h 02 min
